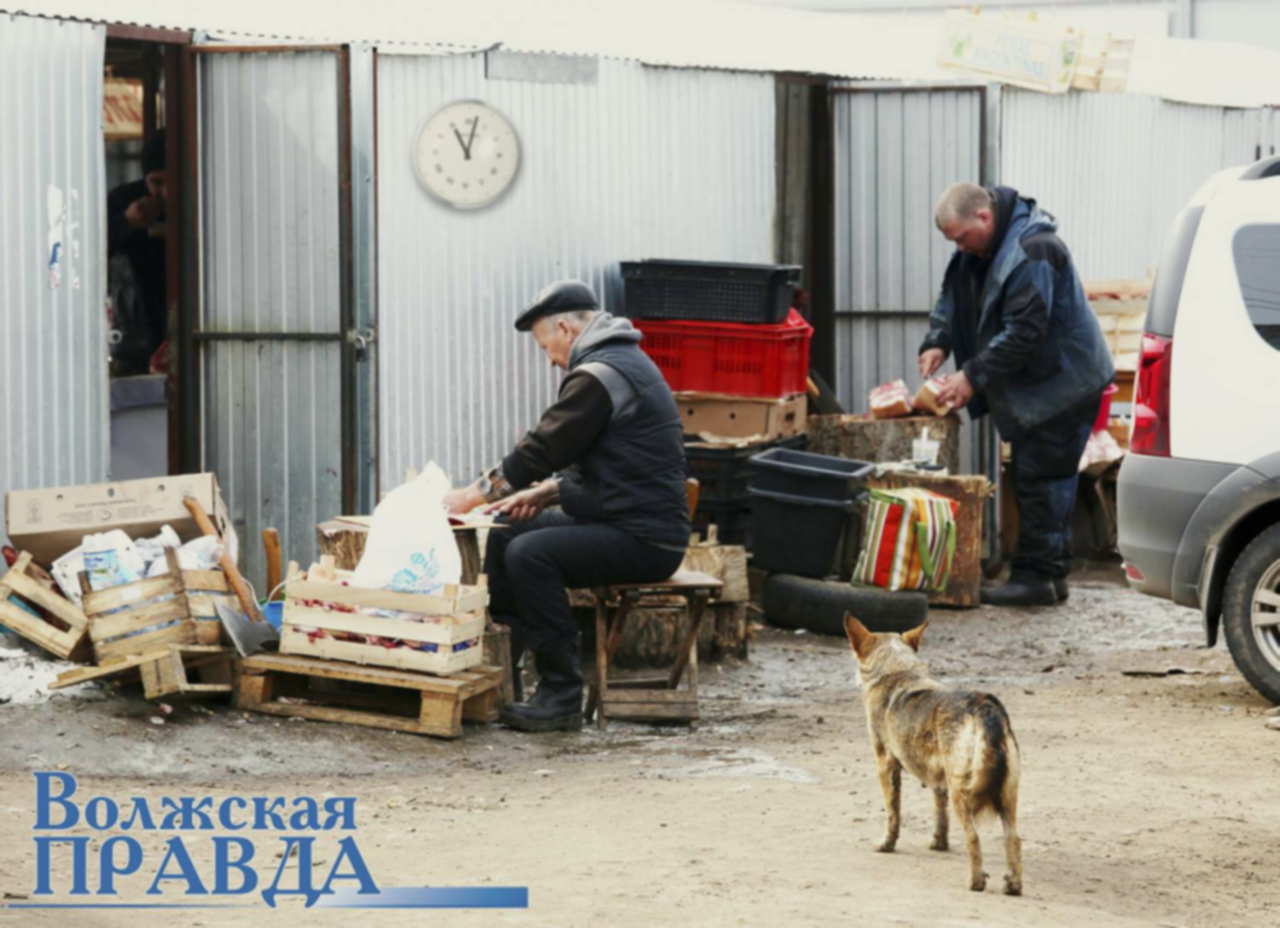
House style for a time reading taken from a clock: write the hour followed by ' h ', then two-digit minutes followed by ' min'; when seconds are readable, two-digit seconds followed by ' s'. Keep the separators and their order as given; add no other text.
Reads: 11 h 02 min
